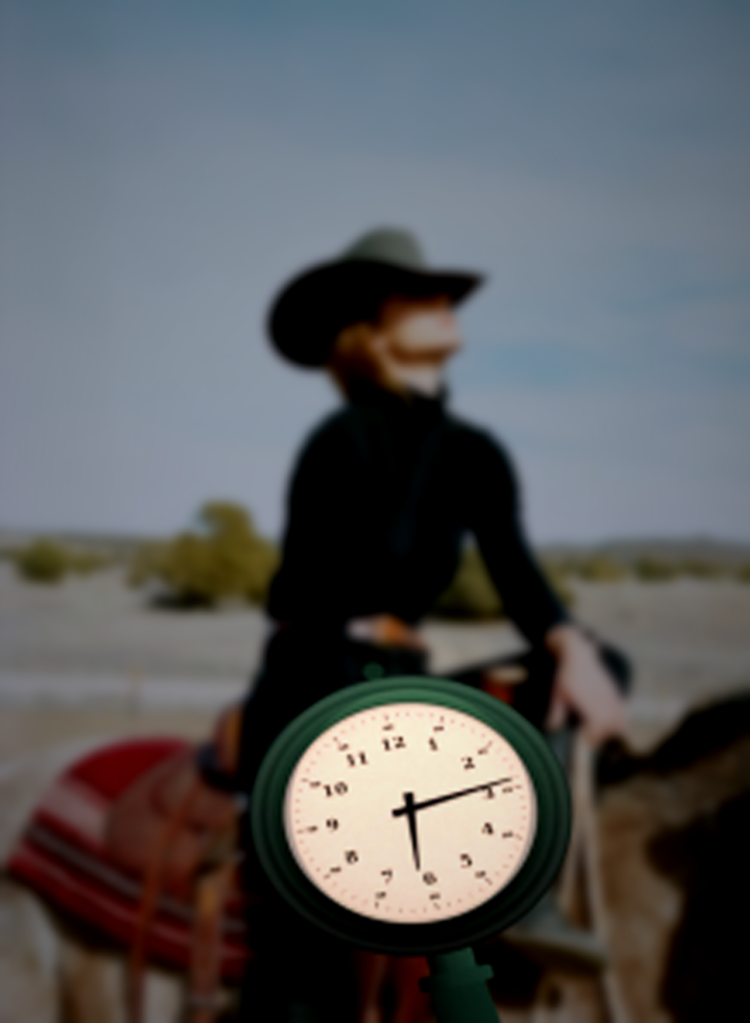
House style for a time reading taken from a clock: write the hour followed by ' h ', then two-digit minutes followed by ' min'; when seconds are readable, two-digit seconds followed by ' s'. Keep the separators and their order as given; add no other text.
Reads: 6 h 14 min
